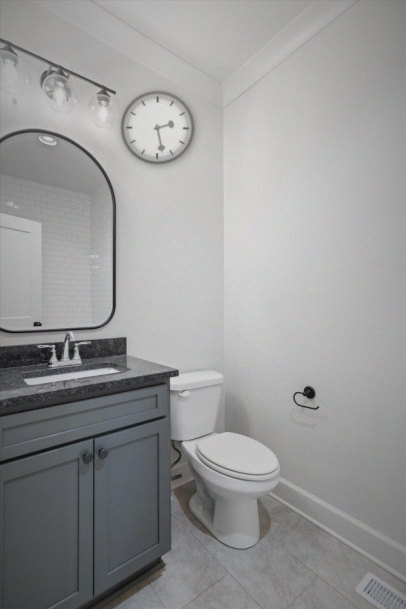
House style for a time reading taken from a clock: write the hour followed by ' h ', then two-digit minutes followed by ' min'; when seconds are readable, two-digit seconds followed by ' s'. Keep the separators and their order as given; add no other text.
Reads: 2 h 28 min
